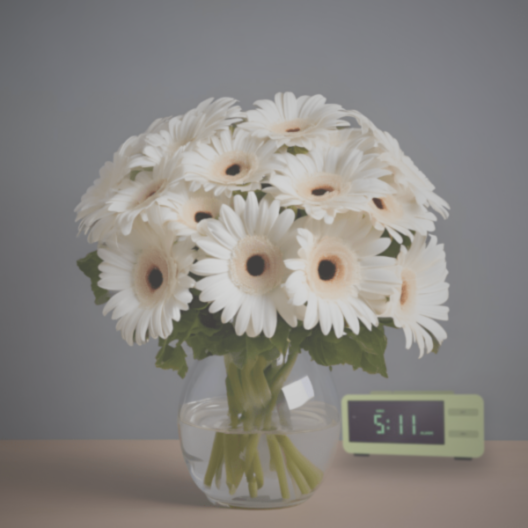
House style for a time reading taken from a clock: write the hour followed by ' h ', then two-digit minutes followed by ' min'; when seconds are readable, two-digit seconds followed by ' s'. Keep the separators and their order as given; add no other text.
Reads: 5 h 11 min
